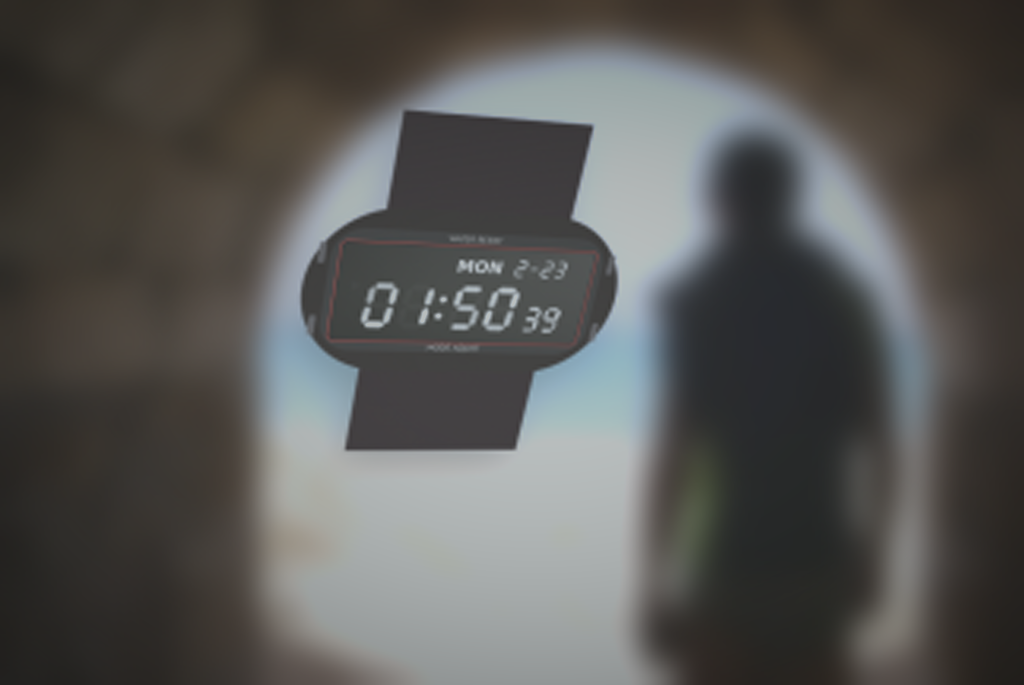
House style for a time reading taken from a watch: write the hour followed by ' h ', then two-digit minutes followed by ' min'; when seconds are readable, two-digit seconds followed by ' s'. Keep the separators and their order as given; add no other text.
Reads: 1 h 50 min 39 s
